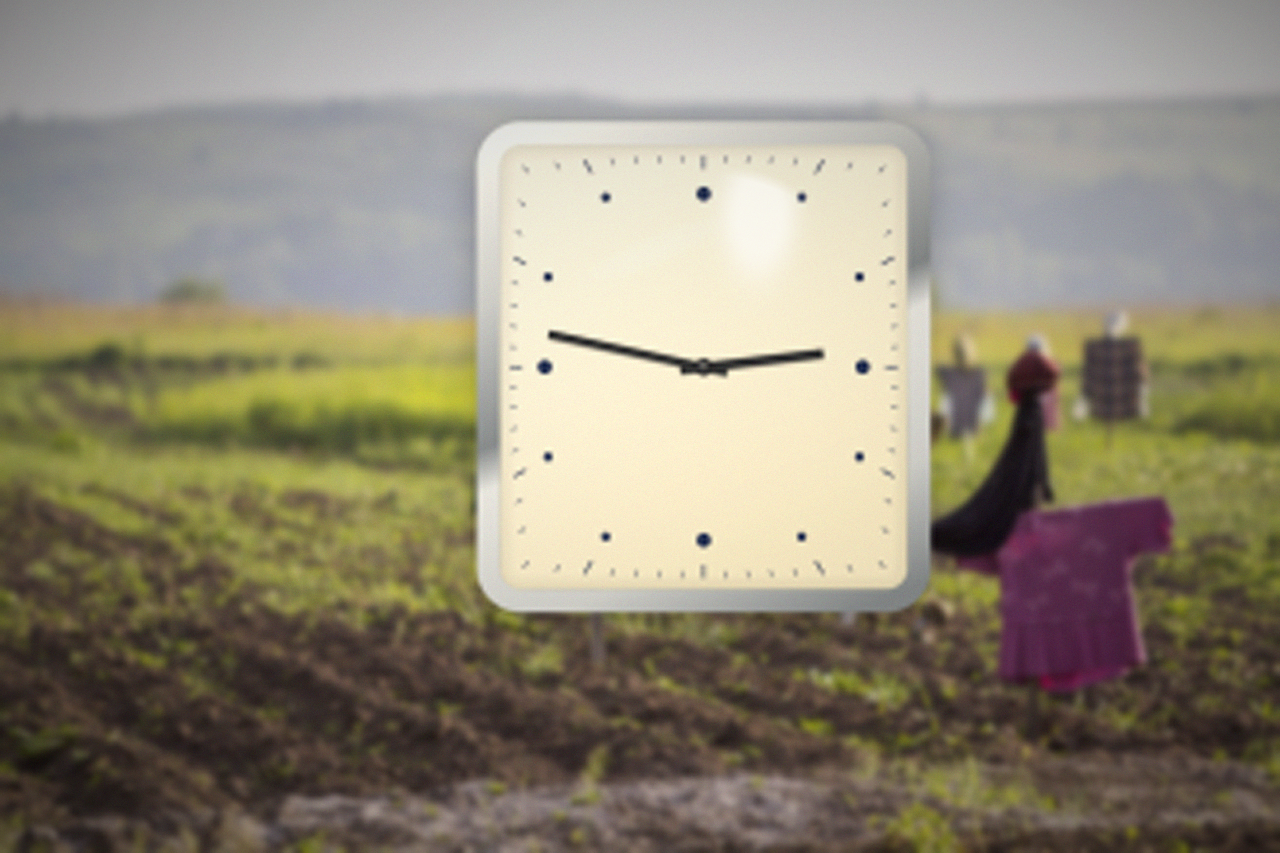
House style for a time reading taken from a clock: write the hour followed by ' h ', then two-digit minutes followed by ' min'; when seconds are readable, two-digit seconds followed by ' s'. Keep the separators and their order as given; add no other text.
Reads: 2 h 47 min
